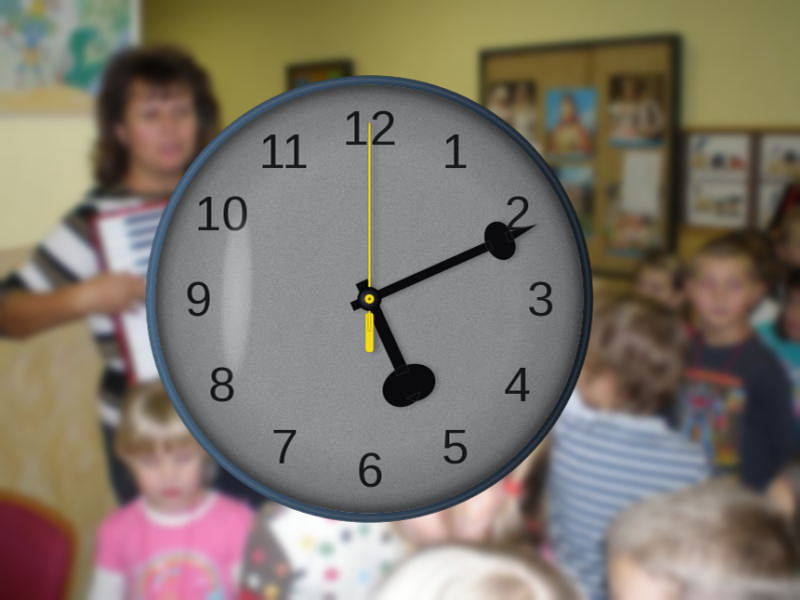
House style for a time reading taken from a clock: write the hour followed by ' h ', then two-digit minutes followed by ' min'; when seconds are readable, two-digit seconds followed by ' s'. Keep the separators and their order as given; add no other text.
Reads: 5 h 11 min 00 s
